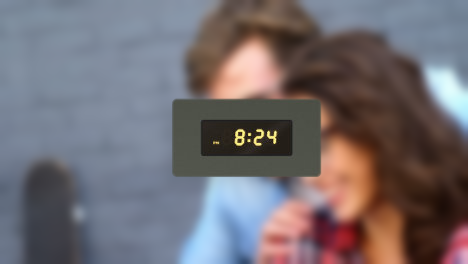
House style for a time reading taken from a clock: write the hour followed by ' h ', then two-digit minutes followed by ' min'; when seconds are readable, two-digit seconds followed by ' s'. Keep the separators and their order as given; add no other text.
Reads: 8 h 24 min
